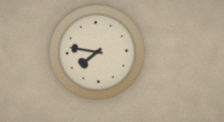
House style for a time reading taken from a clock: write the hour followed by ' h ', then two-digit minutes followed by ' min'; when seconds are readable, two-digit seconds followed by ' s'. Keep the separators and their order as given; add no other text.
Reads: 7 h 47 min
